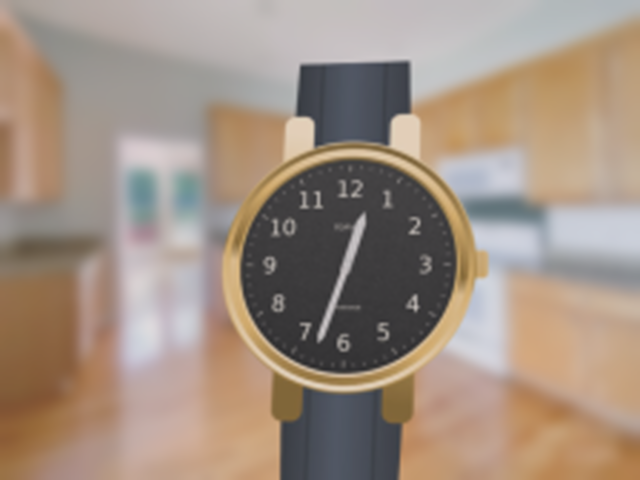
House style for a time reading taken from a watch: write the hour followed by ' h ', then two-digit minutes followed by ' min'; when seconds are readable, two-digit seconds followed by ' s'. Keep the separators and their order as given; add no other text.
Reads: 12 h 33 min
